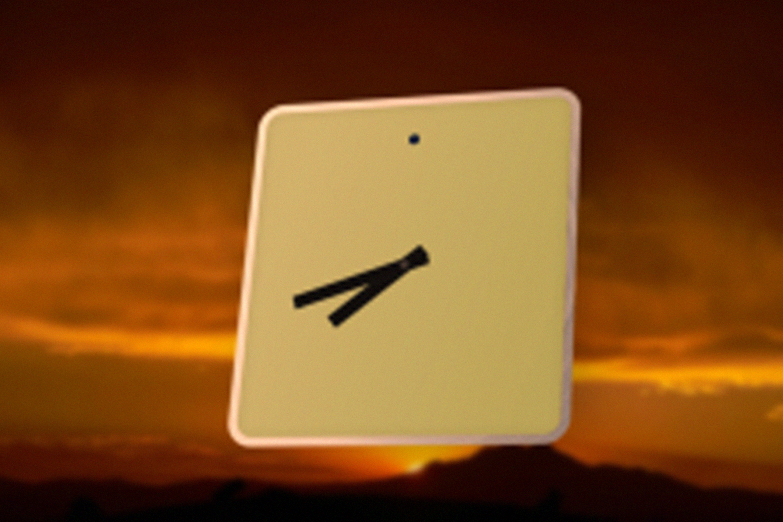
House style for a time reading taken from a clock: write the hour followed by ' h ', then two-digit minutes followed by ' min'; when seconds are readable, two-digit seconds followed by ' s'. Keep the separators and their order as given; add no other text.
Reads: 7 h 42 min
